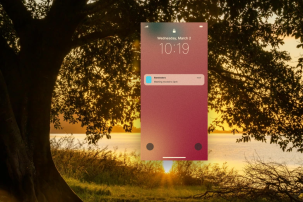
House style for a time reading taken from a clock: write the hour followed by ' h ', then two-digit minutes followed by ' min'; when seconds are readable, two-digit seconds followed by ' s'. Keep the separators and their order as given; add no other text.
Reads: 10 h 19 min
